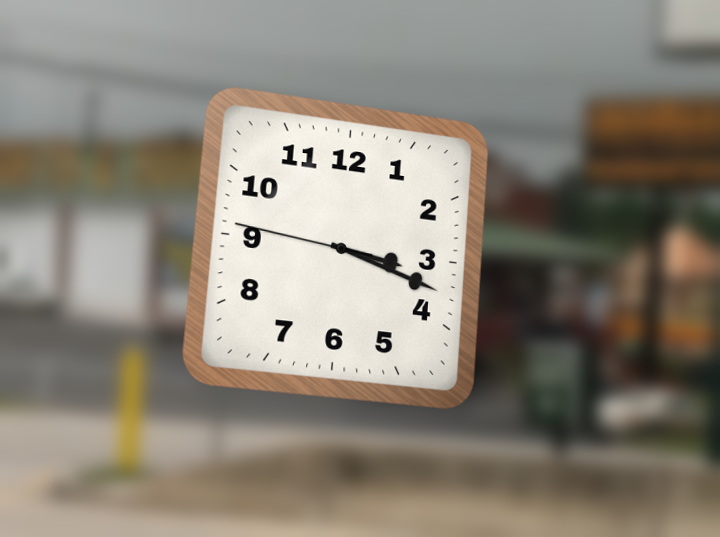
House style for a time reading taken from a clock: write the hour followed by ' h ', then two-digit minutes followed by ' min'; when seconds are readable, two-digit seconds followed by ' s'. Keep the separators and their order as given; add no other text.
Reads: 3 h 17 min 46 s
